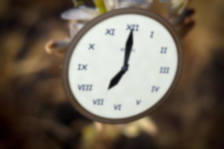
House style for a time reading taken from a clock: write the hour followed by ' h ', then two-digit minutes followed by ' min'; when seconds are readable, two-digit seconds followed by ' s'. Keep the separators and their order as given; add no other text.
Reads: 7 h 00 min
